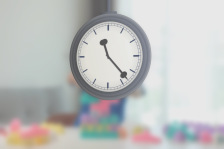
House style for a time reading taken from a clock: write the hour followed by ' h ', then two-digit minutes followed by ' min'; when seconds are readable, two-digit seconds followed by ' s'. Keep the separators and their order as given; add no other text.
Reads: 11 h 23 min
